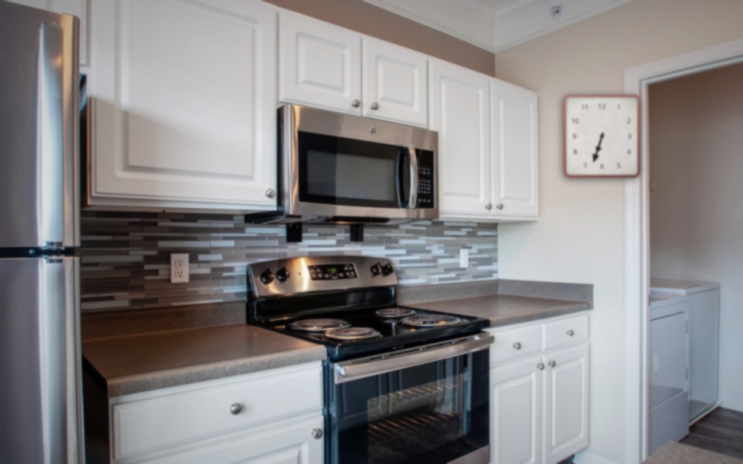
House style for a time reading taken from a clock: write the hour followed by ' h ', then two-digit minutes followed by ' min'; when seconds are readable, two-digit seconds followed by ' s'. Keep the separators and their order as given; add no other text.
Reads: 6 h 33 min
